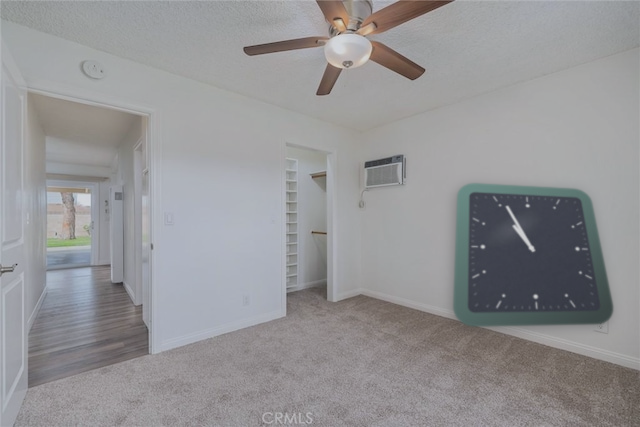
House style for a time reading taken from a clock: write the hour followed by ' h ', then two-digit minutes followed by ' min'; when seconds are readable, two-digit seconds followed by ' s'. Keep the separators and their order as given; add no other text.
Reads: 10 h 56 min
